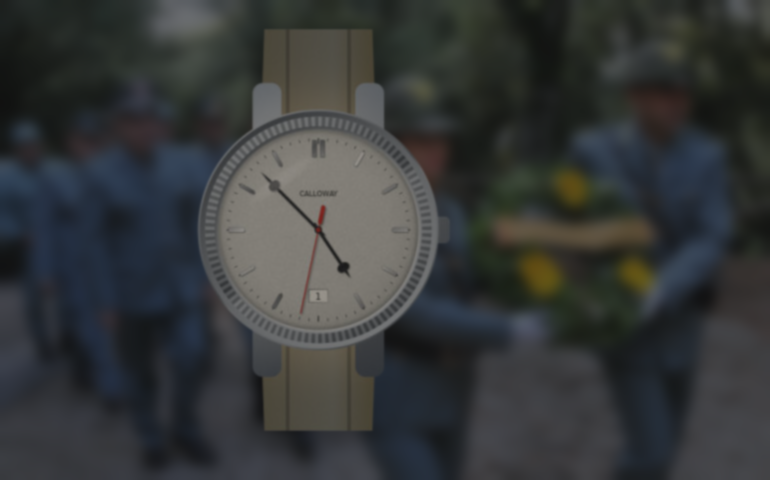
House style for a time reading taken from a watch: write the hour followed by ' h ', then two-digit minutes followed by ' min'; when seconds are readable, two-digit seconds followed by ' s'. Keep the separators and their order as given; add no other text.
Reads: 4 h 52 min 32 s
